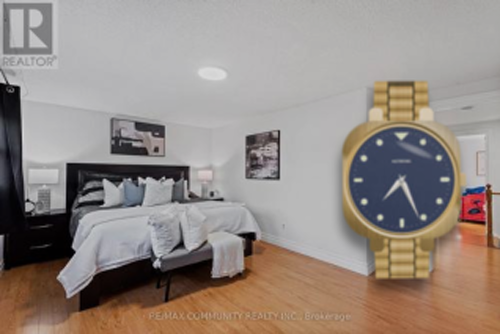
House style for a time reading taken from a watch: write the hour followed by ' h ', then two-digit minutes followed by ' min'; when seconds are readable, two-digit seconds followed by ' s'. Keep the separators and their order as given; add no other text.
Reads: 7 h 26 min
